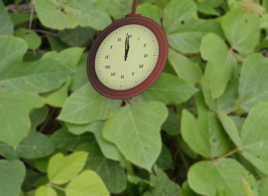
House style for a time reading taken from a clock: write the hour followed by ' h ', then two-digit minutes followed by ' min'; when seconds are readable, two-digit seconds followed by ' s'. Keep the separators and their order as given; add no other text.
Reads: 11 h 59 min
